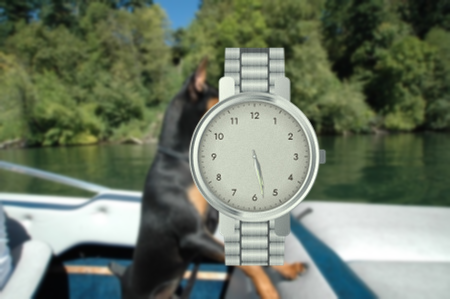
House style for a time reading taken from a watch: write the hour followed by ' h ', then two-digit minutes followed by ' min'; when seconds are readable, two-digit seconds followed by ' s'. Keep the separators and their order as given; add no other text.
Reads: 5 h 28 min
